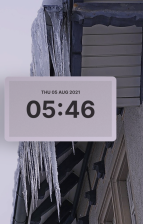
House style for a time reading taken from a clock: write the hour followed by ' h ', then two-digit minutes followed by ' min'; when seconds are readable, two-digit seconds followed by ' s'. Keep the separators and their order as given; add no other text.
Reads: 5 h 46 min
